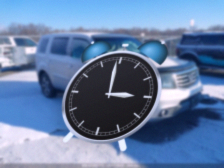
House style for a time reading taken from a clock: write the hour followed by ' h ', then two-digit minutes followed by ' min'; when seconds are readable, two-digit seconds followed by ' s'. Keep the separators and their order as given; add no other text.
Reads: 2 h 59 min
